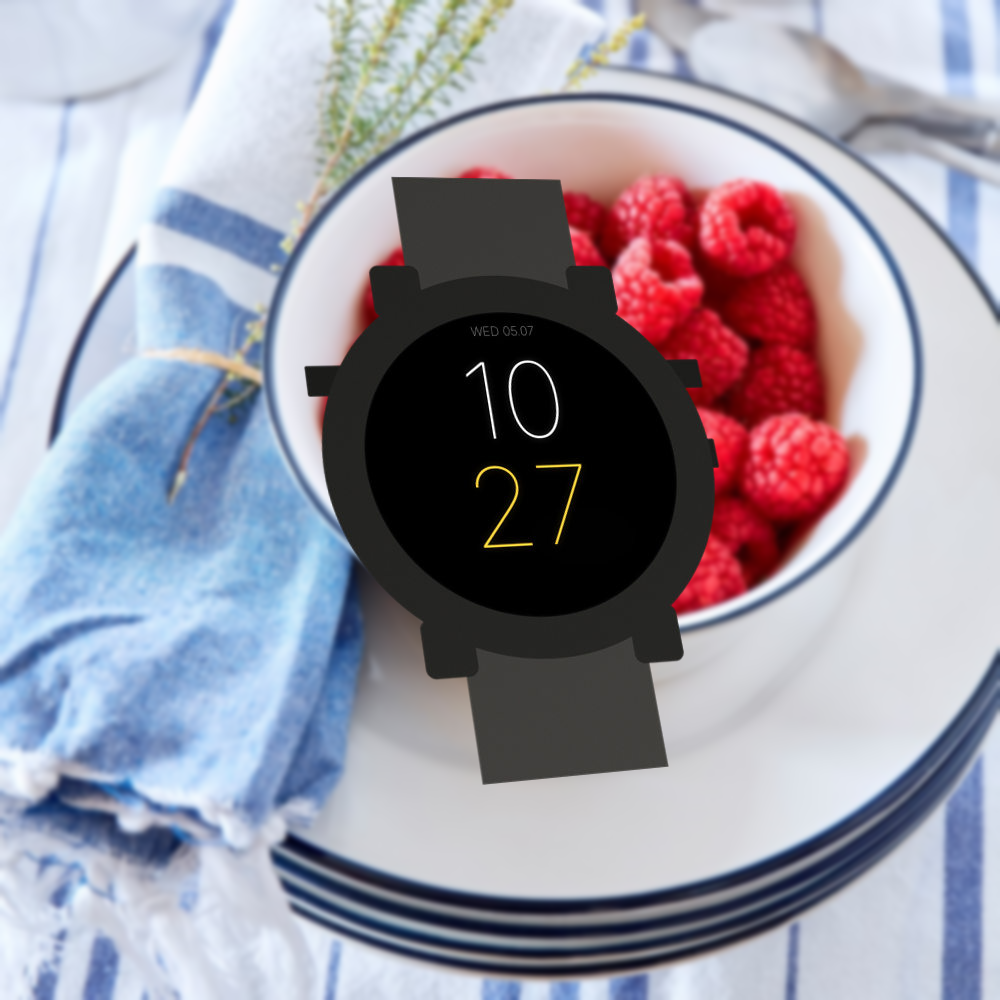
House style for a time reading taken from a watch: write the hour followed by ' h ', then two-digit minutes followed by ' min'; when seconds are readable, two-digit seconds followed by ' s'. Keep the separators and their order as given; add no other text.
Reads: 10 h 27 min
